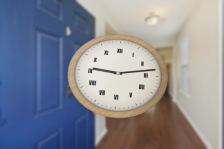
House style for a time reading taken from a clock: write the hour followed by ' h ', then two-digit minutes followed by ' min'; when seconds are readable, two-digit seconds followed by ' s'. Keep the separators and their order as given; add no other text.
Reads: 9 h 13 min
